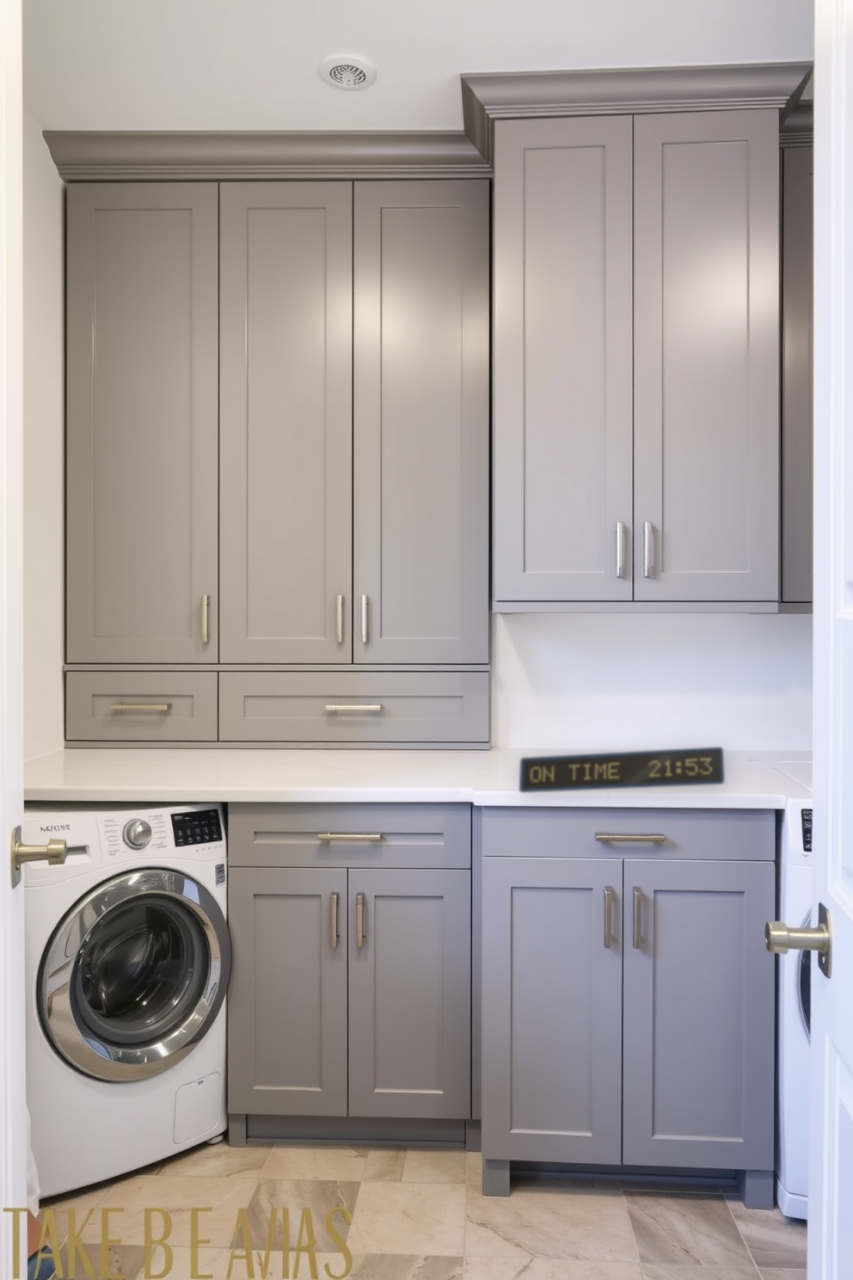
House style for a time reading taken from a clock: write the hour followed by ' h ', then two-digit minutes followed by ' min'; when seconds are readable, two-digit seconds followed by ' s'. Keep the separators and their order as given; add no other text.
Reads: 21 h 53 min
